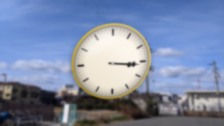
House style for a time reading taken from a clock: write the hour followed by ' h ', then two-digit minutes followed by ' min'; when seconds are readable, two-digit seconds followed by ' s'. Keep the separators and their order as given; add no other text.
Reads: 3 h 16 min
